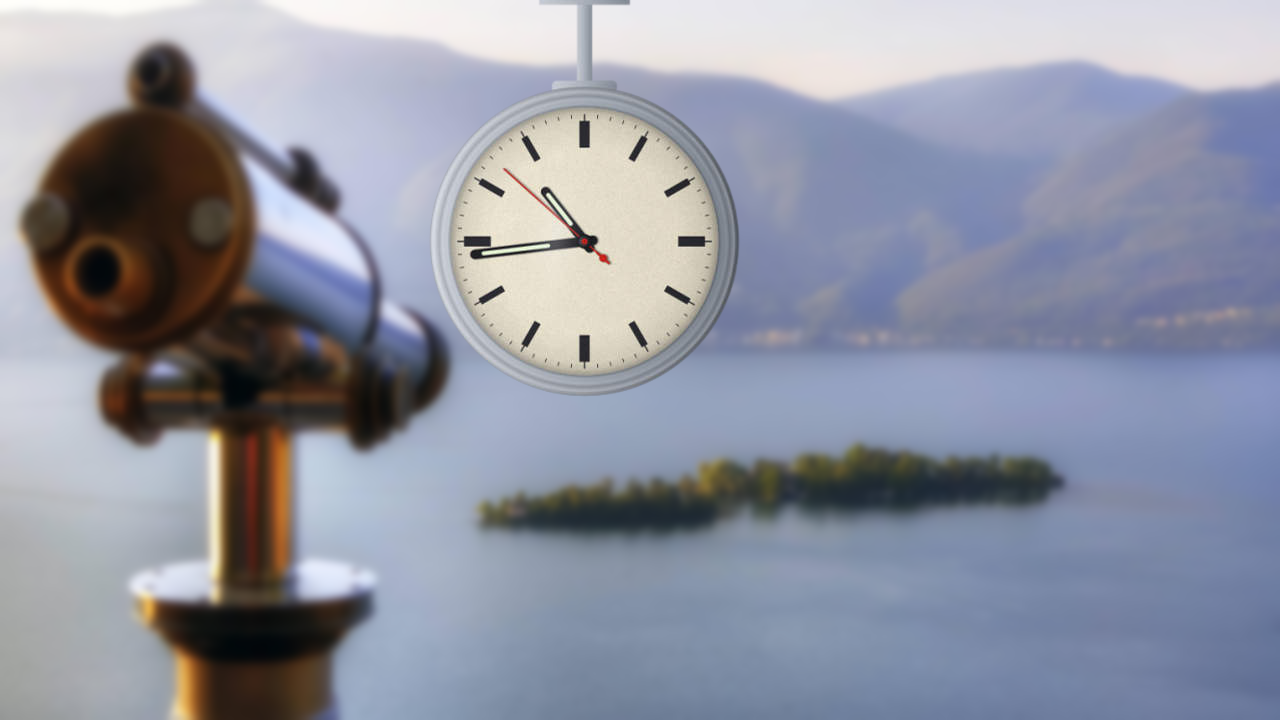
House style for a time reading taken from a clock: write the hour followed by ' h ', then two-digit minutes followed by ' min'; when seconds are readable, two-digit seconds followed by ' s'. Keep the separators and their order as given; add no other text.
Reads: 10 h 43 min 52 s
